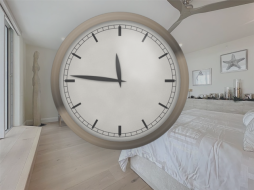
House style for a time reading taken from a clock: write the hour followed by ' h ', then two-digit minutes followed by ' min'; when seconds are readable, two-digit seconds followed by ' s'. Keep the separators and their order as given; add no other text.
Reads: 11 h 46 min
